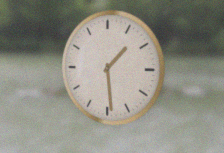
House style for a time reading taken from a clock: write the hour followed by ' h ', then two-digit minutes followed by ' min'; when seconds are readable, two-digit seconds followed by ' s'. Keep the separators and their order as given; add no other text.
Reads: 1 h 29 min
